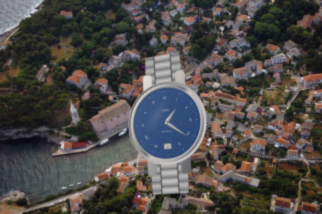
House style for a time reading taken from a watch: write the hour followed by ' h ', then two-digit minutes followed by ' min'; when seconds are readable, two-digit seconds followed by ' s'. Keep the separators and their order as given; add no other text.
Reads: 1 h 21 min
